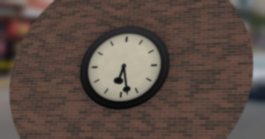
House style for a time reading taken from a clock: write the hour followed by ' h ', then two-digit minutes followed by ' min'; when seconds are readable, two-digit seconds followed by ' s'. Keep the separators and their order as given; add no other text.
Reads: 6 h 28 min
